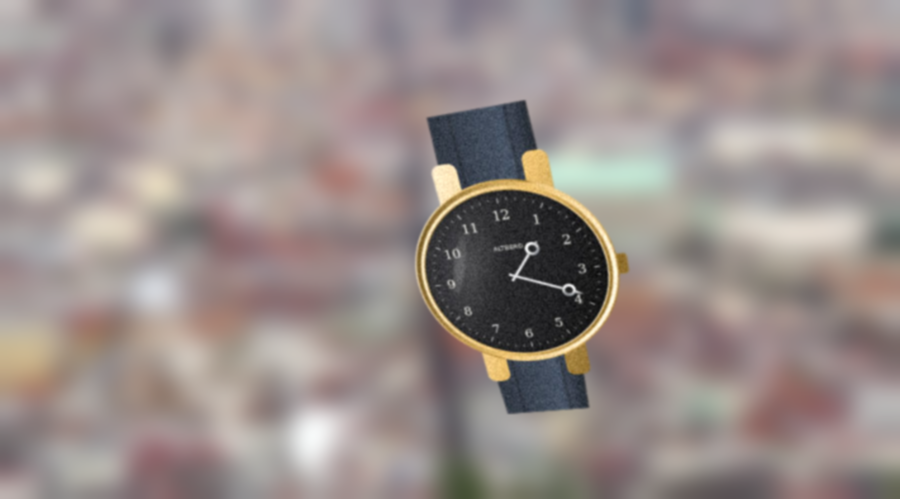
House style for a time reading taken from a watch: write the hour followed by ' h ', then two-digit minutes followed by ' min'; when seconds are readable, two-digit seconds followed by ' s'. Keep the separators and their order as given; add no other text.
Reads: 1 h 19 min
